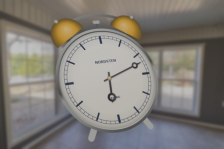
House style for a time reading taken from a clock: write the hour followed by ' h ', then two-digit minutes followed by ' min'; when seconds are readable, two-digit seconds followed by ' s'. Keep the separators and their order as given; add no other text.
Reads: 6 h 12 min
